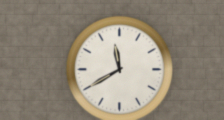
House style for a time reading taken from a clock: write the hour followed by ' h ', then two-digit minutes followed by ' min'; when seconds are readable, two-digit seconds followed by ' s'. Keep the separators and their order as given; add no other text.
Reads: 11 h 40 min
